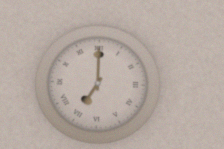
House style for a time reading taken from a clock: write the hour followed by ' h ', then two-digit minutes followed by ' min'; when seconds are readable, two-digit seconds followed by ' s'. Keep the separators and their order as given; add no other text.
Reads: 7 h 00 min
